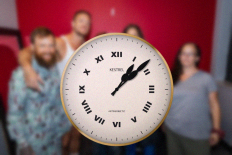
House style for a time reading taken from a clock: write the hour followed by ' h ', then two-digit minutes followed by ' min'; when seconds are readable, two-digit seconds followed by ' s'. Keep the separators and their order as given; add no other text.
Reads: 1 h 08 min
